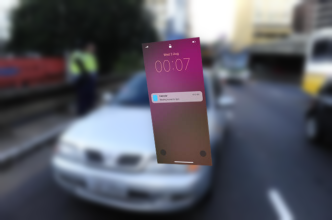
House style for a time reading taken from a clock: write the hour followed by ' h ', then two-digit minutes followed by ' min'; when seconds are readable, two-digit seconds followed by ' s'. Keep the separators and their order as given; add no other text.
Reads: 0 h 07 min
